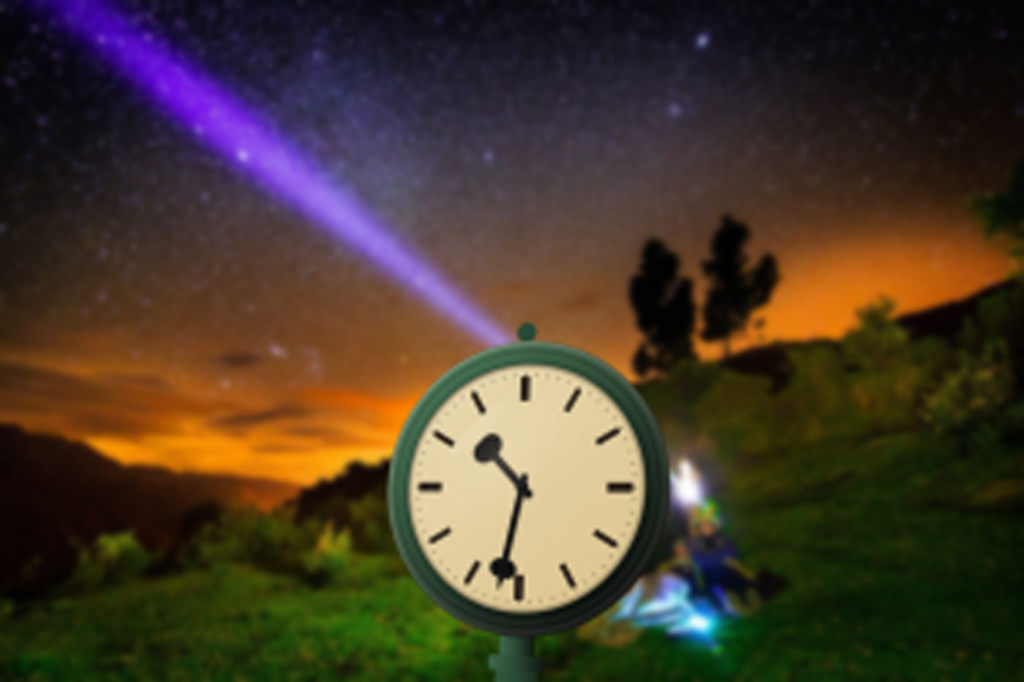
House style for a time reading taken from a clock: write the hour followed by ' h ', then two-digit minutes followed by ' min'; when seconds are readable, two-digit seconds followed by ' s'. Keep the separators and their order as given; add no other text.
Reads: 10 h 32 min
